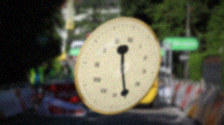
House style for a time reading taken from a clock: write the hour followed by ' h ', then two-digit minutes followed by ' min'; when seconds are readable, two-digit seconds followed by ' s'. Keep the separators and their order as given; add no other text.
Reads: 11 h 26 min
